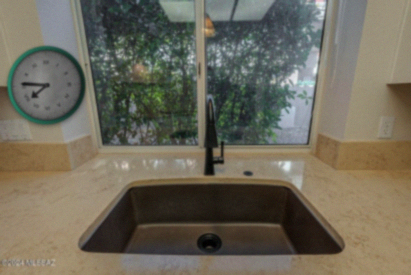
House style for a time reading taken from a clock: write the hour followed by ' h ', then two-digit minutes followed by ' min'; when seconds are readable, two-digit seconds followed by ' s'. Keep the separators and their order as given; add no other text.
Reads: 7 h 46 min
